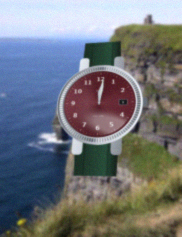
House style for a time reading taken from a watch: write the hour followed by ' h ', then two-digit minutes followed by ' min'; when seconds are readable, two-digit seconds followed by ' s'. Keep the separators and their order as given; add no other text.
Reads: 12 h 01 min
